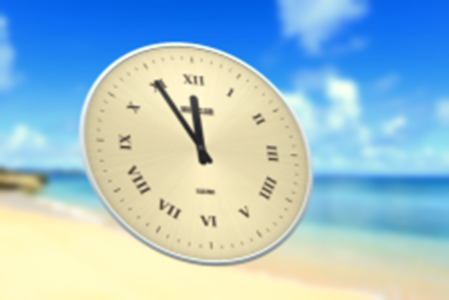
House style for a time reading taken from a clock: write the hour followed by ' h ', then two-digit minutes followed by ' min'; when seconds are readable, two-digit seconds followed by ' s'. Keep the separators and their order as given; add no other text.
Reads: 11 h 55 min
